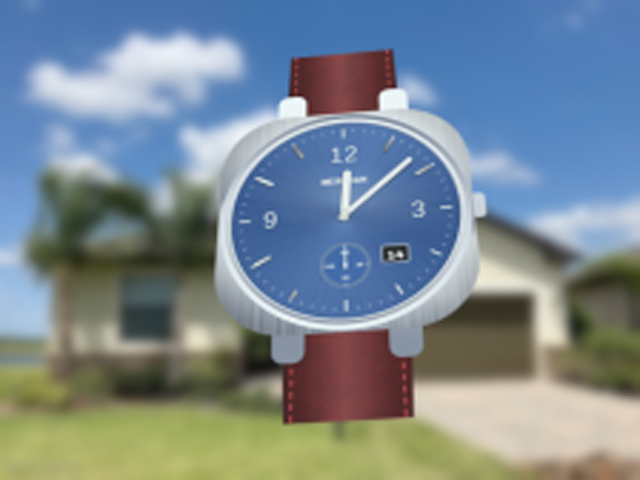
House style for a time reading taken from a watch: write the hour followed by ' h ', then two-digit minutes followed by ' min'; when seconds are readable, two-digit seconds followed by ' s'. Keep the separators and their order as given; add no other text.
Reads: 12 h 08 min
